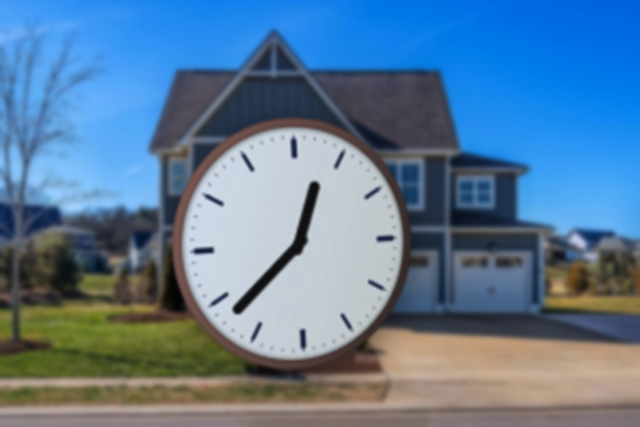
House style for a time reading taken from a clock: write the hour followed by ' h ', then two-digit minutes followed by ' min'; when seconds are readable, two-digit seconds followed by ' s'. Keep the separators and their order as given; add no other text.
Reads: 12 h 38 min
